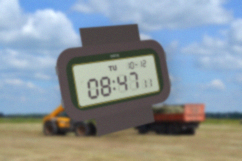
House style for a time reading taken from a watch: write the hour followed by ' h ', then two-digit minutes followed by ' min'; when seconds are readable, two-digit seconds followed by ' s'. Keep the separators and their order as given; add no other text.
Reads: 8 h 47 min
